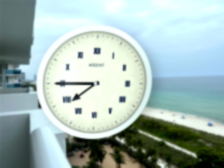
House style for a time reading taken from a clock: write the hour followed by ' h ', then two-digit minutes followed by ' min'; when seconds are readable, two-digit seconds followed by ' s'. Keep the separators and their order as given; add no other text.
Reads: 7 h 45 min
